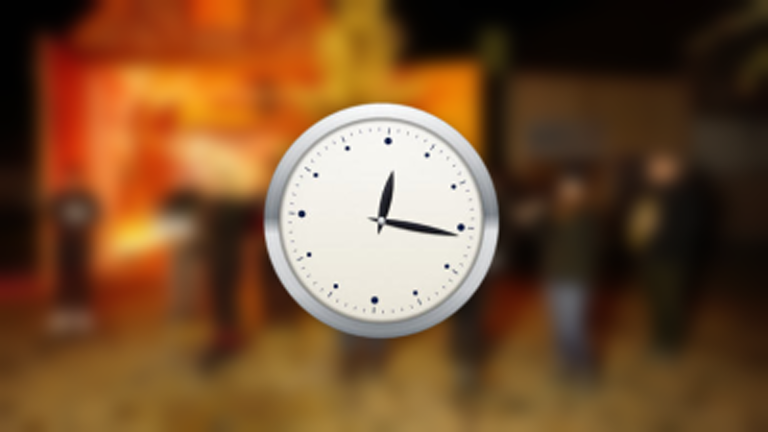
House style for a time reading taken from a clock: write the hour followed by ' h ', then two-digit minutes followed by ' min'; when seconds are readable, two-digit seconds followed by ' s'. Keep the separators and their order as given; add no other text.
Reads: 12 h 16 min
